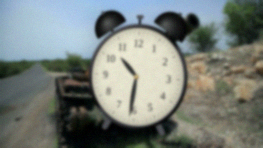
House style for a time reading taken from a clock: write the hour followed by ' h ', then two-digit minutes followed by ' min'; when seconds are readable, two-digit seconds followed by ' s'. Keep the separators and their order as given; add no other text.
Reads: 10 h 31 min
